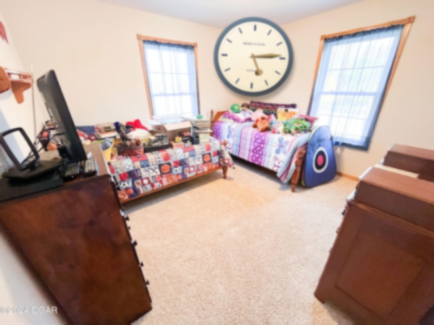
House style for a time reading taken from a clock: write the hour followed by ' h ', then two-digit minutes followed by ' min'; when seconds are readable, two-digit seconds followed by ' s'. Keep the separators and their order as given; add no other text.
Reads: 5 h 14 min
